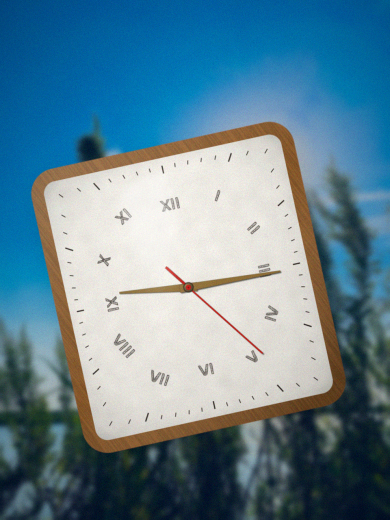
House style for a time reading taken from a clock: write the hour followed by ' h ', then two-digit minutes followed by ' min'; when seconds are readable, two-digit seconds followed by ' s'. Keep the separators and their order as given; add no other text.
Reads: 9 h 15 min 24 s
